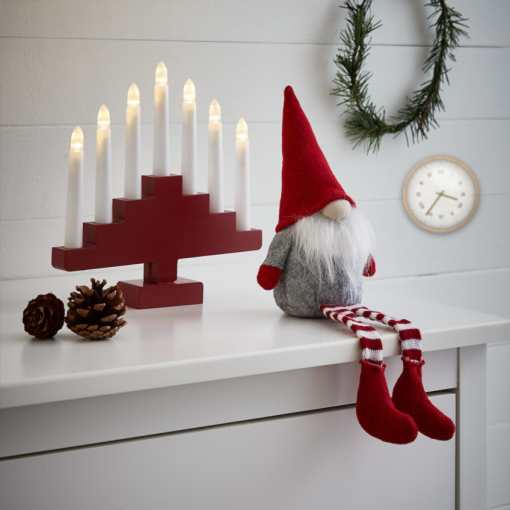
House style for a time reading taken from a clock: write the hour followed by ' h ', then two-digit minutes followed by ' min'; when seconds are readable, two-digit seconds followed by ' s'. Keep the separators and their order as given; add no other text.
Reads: 3 h 36 min
